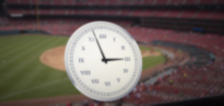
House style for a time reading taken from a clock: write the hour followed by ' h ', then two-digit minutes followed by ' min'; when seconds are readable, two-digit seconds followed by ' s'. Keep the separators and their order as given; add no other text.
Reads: 2 h 57 min
